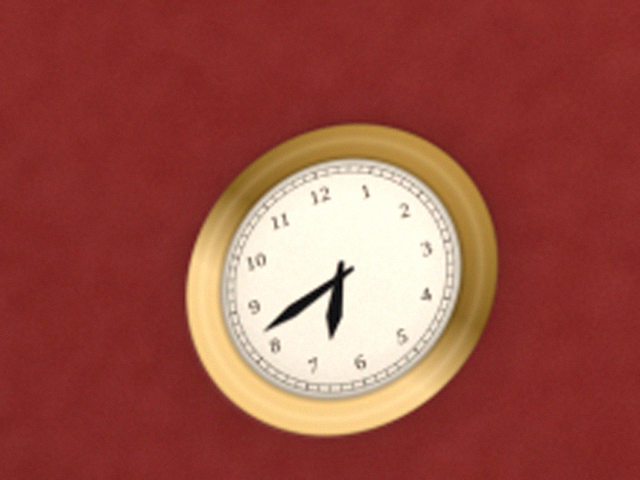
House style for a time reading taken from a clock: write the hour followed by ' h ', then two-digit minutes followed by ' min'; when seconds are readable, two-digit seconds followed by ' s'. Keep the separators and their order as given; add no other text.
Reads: 6 h 42 min
